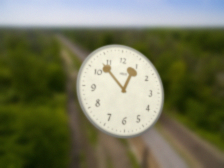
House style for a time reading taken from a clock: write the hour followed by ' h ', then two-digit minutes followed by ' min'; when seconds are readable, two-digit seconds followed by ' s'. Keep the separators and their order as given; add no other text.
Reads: 12 h 53 min
